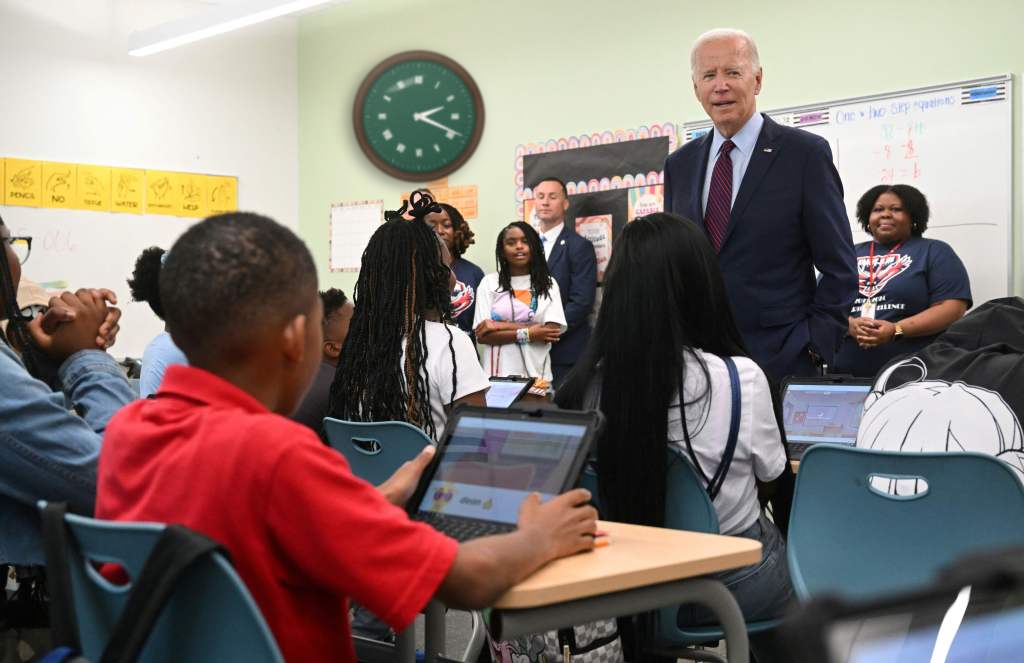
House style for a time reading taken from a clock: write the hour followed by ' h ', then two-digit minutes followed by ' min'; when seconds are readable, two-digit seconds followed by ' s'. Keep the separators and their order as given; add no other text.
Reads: 2 h 19 min
